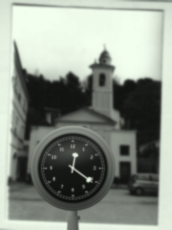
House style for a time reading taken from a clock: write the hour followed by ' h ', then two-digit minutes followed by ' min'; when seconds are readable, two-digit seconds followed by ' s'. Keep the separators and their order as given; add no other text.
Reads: 12 h 21 min
